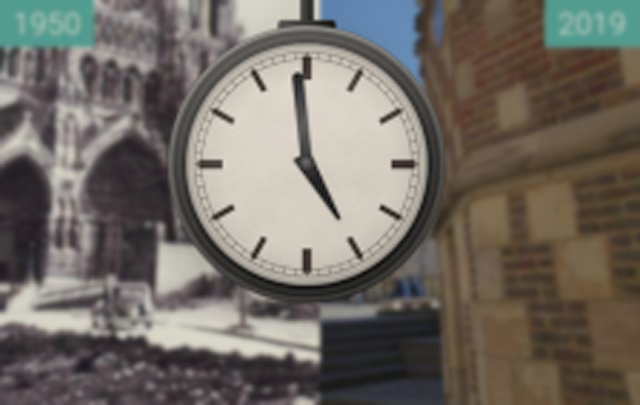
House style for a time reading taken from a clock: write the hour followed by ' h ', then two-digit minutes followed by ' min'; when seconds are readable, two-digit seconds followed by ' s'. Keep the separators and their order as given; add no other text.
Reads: 4 h 59 min
